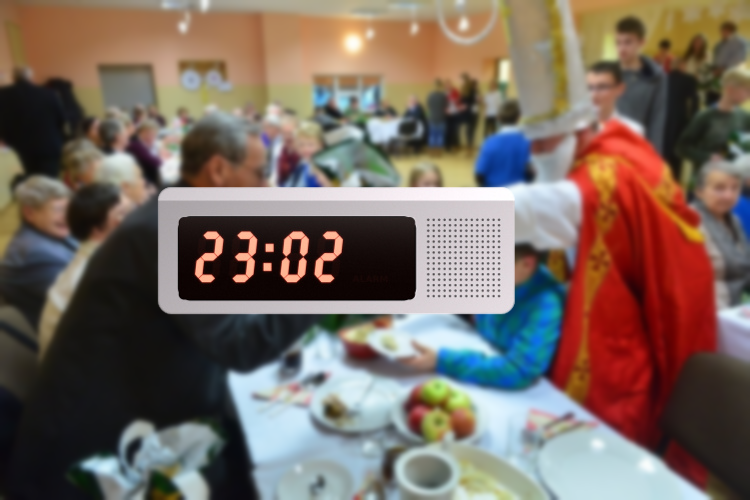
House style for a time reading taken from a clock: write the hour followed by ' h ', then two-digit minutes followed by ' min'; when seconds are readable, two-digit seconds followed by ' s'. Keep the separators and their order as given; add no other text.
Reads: 23 h 02 min
